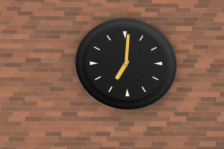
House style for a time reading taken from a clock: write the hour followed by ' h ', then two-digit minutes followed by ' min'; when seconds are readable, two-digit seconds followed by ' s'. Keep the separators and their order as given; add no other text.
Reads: 7 h 01 min
